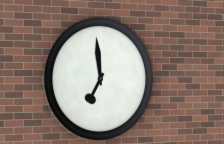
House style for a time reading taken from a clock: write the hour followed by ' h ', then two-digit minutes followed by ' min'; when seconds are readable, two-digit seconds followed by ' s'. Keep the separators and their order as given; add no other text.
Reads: 6 h 59 min
